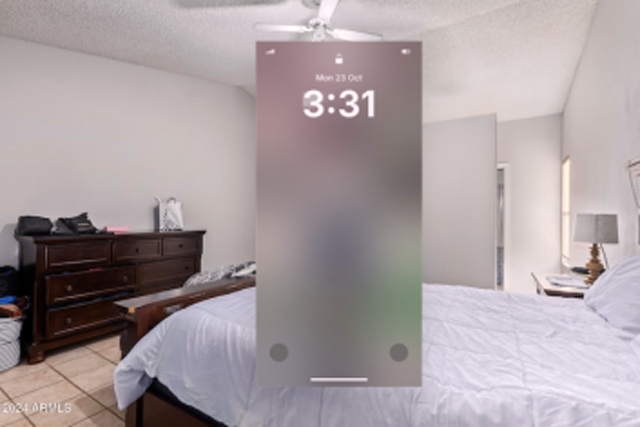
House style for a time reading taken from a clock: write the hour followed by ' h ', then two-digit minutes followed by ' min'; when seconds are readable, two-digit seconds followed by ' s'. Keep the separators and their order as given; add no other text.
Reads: 3 h 31 min
